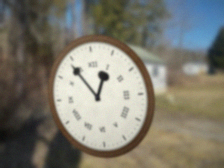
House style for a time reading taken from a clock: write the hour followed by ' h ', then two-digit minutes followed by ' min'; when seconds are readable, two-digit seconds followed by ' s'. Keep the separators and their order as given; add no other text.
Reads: 12 h 54 min
